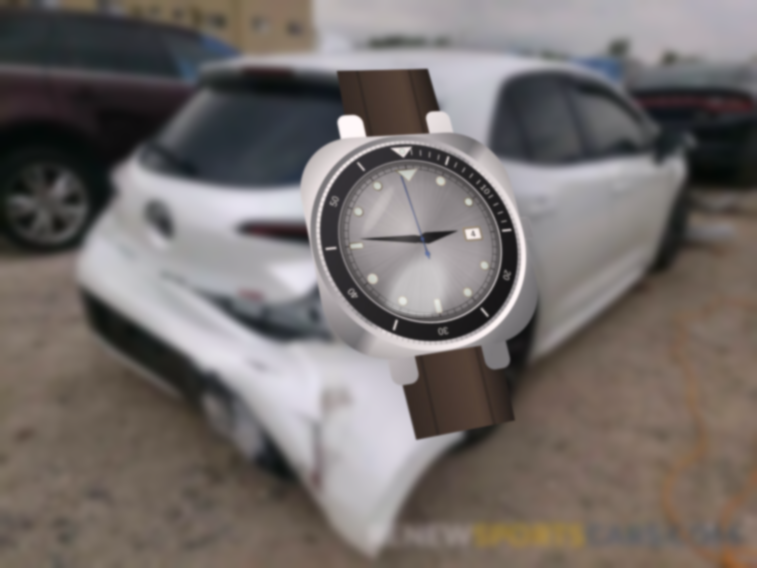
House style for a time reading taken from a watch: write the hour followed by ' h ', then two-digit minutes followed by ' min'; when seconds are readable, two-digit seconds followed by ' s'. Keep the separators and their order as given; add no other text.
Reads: 2 h 45 min 59 s
